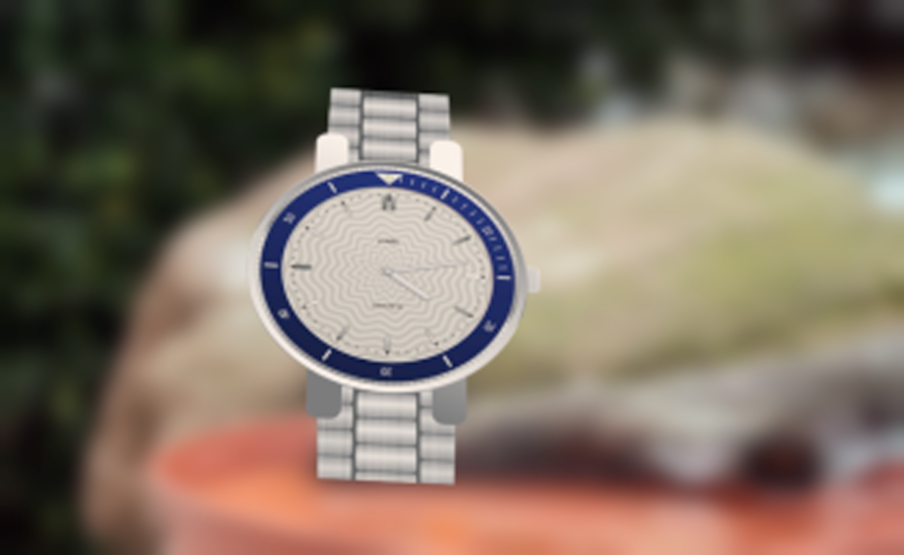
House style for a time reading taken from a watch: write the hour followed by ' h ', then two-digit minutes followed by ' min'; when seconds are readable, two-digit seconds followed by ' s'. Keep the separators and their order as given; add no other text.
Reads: 4 h 13 min
